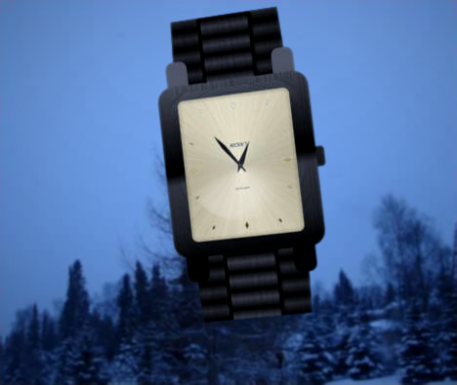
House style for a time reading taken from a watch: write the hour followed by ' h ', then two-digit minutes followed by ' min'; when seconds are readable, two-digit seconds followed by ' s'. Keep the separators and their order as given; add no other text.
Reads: 12 h 54 min
